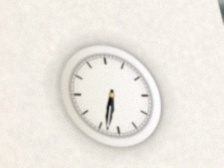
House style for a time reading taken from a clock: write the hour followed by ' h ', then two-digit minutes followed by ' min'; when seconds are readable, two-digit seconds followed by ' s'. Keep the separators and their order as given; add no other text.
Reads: 6 h 33 min
